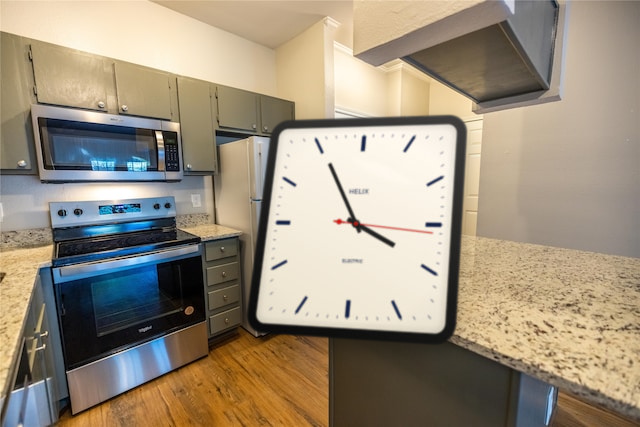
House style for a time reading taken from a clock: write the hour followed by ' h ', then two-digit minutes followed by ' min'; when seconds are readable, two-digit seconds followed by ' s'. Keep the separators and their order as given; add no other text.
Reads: 3 h 55 min 16 s
